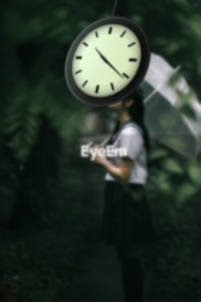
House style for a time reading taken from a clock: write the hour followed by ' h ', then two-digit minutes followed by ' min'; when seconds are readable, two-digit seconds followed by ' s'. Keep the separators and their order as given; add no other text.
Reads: 10 h 21 min
